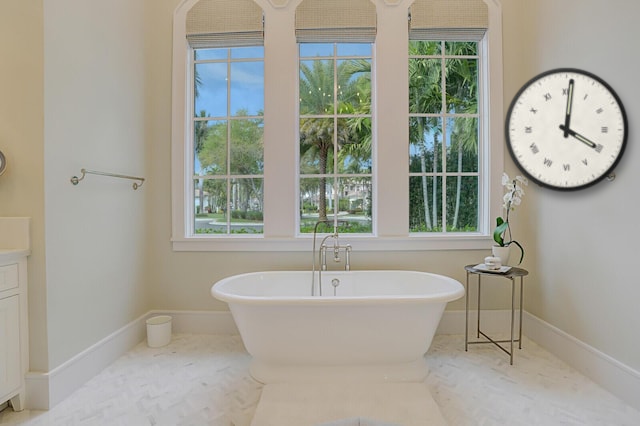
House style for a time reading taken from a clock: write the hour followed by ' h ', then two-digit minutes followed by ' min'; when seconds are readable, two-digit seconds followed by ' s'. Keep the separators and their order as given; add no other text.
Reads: 4 h 01 min
